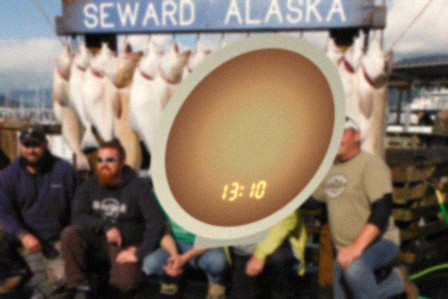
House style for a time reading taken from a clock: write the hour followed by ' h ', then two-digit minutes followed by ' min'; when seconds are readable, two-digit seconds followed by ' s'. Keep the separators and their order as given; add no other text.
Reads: 13 h 10 min
